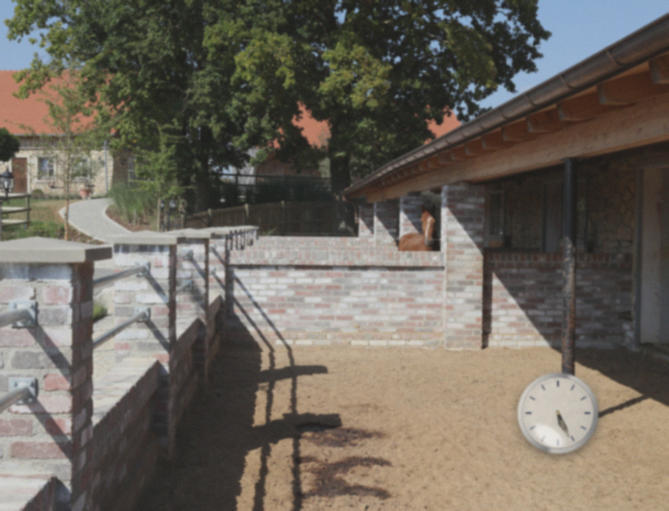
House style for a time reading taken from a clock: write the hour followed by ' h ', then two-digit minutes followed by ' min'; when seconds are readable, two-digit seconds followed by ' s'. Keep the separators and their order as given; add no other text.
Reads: 5 h 26 min
